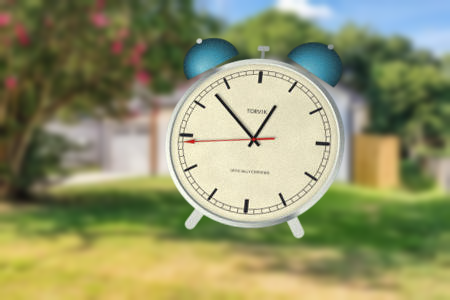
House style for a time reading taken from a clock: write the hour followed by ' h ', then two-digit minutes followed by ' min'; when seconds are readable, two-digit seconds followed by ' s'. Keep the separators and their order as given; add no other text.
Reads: 12 h 52 min 44 s
